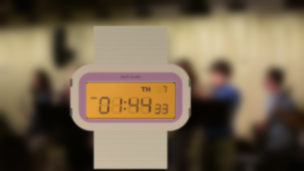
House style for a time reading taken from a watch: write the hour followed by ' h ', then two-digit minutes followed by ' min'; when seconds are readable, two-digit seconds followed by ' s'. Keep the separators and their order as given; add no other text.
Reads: 1 h 44 min 33 s
